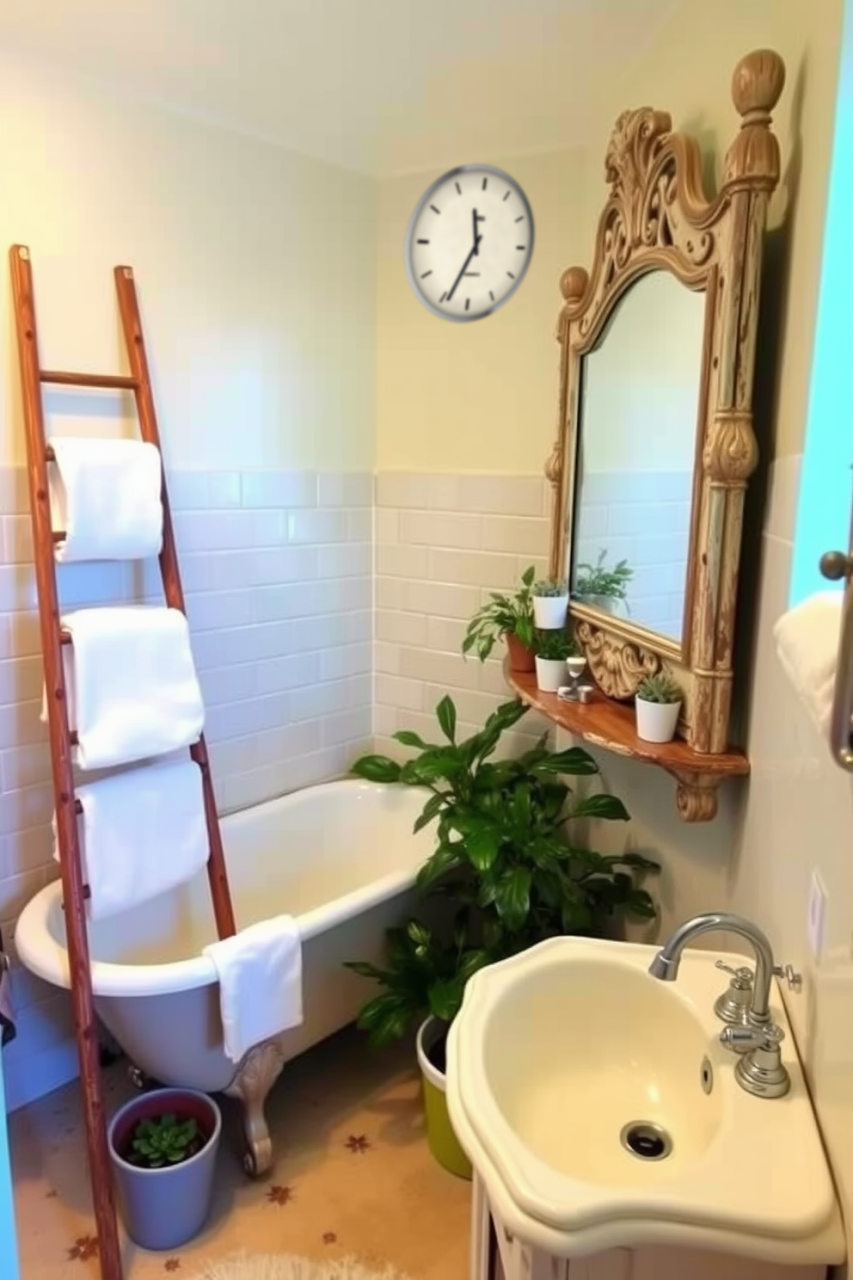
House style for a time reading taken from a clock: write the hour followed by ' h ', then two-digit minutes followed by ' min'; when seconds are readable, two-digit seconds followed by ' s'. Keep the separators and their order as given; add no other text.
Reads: 11 h 34 min
